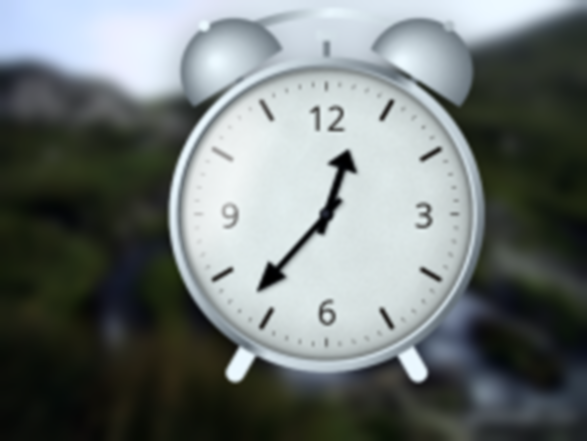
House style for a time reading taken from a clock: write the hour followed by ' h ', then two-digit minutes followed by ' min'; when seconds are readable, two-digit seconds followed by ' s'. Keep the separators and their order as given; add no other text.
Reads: 12 h 37 min
